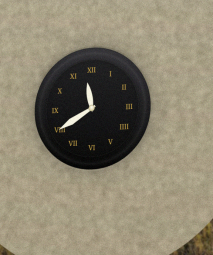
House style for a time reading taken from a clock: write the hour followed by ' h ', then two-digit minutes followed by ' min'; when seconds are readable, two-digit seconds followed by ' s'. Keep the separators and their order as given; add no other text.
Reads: 11 h 40 min
